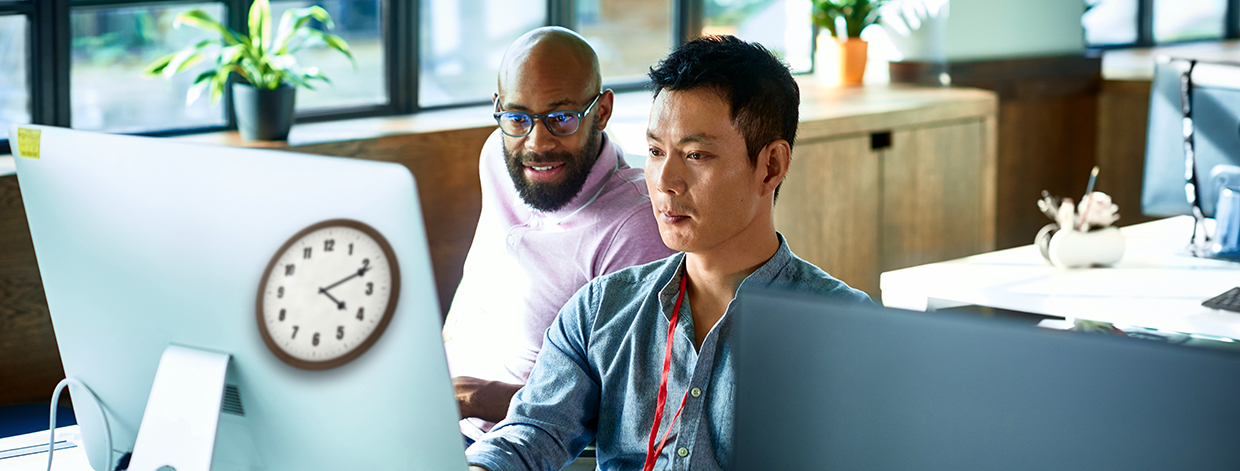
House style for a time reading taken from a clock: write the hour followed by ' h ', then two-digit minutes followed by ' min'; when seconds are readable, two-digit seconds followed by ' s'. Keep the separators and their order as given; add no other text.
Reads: 4 h 11 min
